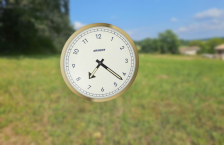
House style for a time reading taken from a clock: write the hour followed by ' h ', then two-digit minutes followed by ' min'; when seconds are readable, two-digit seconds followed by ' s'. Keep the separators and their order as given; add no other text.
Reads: 7 h 22 min
